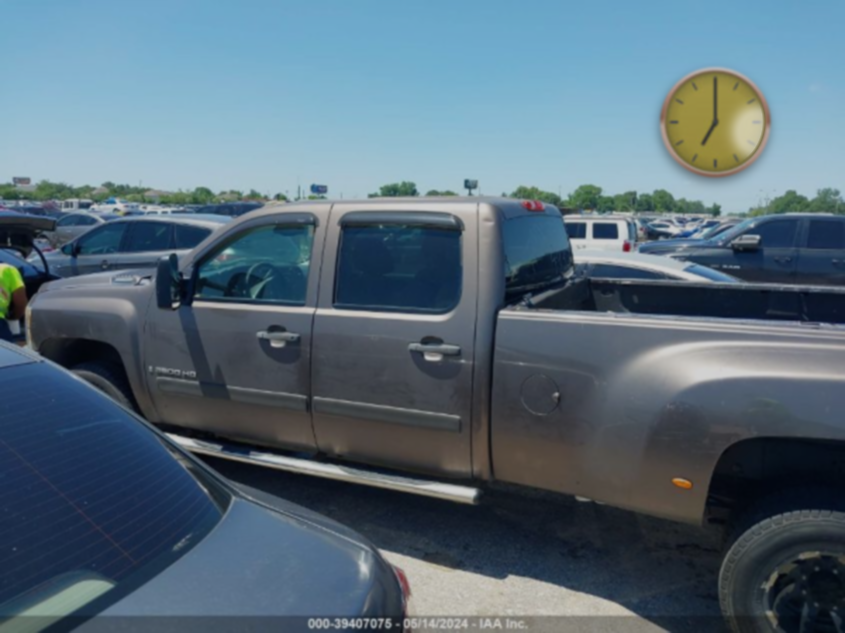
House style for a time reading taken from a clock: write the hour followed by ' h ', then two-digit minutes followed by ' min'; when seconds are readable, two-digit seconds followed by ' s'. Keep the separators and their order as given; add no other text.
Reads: 7 h 00 min
